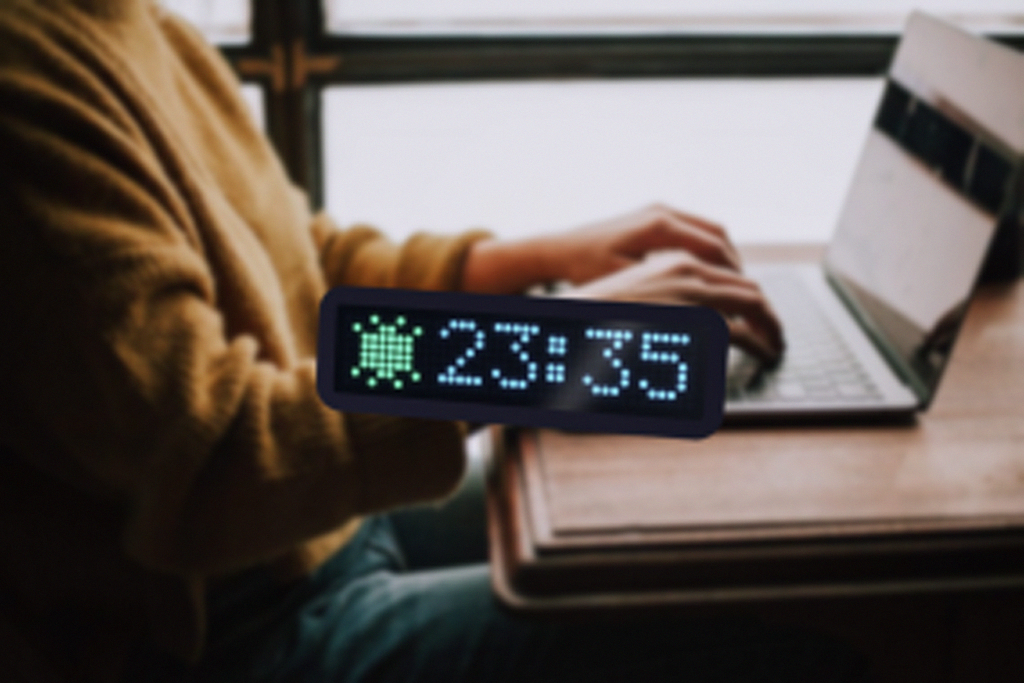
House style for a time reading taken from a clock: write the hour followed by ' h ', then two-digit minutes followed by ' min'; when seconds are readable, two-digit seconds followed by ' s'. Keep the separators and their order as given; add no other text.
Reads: 23 h 35 min
